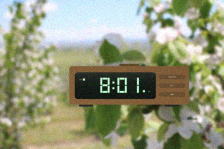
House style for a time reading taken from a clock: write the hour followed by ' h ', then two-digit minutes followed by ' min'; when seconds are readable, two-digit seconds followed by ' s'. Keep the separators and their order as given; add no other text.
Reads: 8 h 01 min
